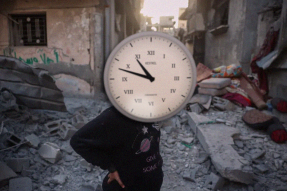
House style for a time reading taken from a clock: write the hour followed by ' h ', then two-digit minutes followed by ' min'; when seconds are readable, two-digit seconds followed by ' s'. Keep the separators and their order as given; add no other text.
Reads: 10 h 48 min
